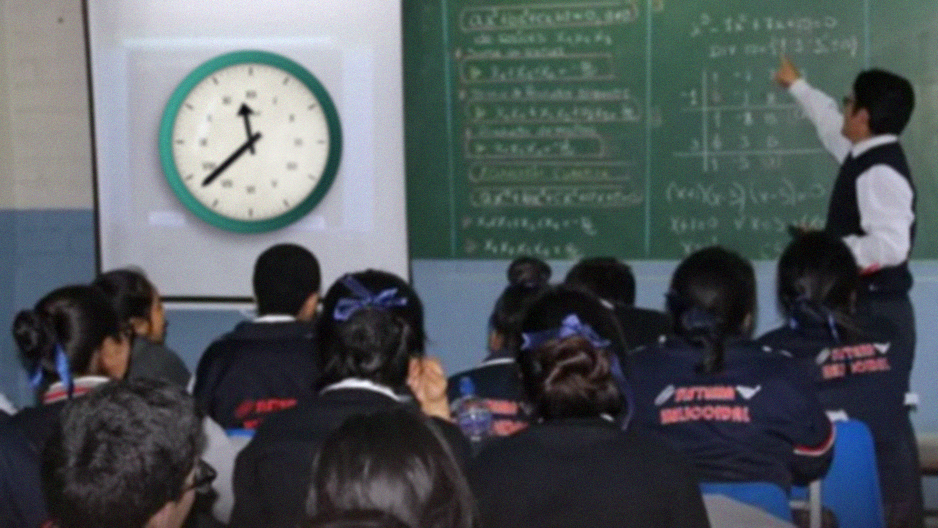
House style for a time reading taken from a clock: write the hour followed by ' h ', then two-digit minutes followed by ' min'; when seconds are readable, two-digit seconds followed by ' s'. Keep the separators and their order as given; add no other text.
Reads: 11 h 38 min
